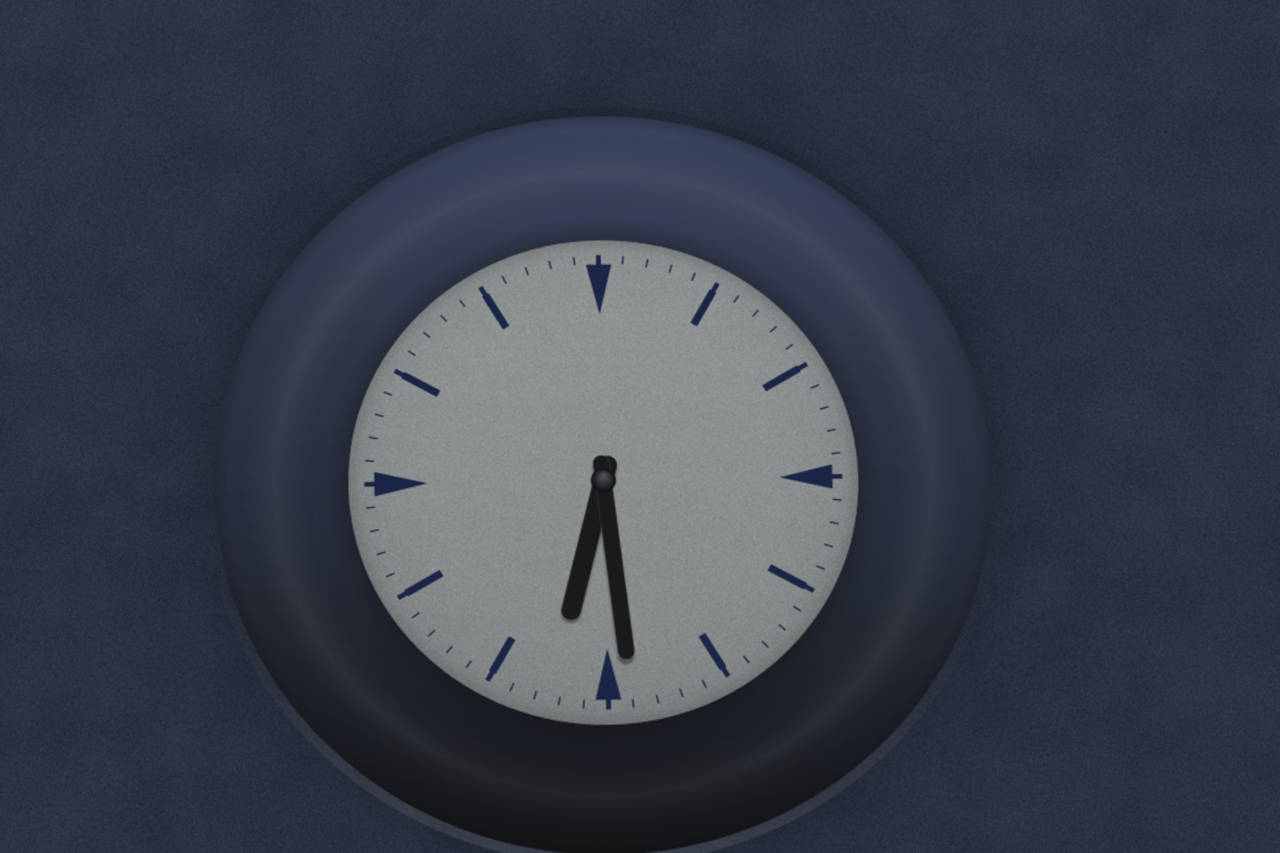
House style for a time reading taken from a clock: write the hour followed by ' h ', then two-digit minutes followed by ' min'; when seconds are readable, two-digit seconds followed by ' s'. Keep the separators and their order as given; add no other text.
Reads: 6 h 29 min
